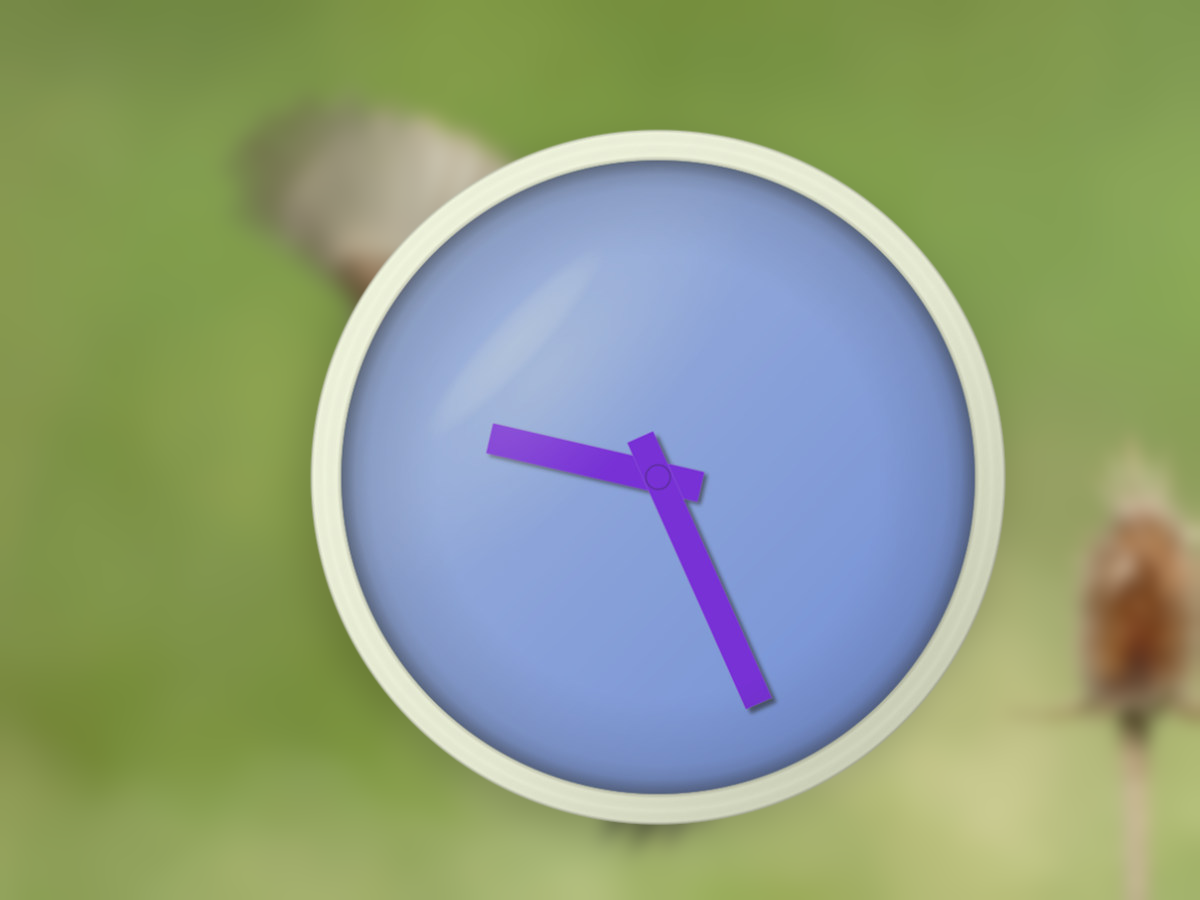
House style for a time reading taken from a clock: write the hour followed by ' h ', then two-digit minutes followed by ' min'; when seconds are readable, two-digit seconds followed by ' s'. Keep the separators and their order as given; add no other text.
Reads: 9 h 26 min
